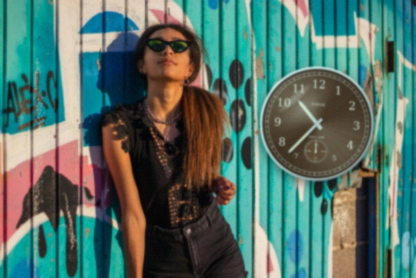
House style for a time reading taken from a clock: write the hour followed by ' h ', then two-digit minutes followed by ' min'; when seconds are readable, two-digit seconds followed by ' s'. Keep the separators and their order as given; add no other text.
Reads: 10 h 37 min
